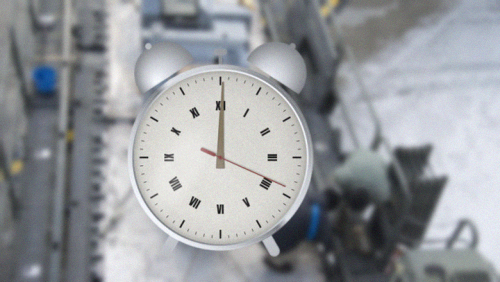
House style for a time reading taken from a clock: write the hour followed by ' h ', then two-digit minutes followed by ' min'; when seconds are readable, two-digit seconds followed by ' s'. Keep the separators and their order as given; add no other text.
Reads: 12 h 00 min 19 s
